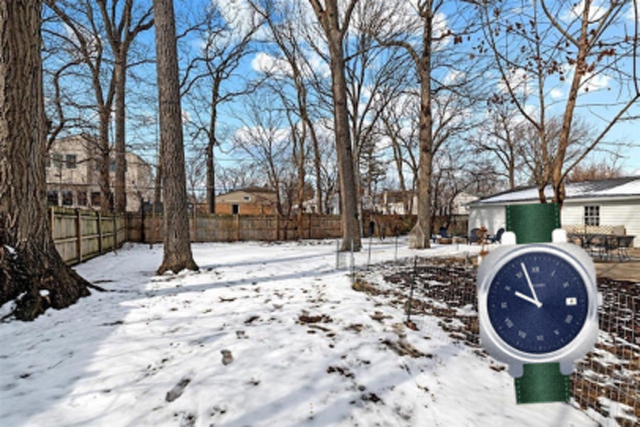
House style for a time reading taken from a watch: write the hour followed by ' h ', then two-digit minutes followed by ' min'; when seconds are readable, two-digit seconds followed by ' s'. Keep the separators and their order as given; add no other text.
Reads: 9 h 57 min
